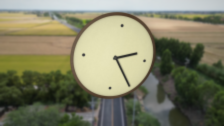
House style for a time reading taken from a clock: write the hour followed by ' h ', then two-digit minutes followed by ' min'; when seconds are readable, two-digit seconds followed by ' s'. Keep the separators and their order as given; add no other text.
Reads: 2 h 24 min
